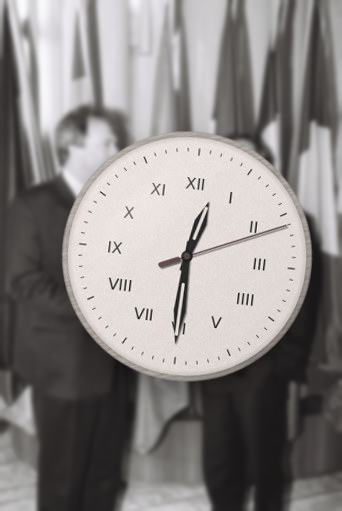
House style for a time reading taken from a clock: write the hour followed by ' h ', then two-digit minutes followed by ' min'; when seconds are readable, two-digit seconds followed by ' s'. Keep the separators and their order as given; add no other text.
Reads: 12 h 30 min 11 s
